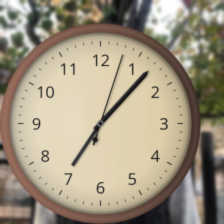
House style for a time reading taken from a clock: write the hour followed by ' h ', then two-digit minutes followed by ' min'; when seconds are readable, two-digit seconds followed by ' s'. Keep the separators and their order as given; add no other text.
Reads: 7 h 07 min 03 s
